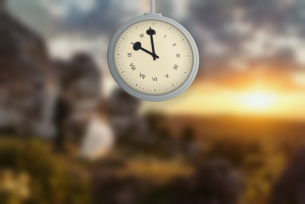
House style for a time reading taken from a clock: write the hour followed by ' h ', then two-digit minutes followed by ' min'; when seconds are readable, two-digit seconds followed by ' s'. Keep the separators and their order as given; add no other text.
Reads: 9 h 59 min
